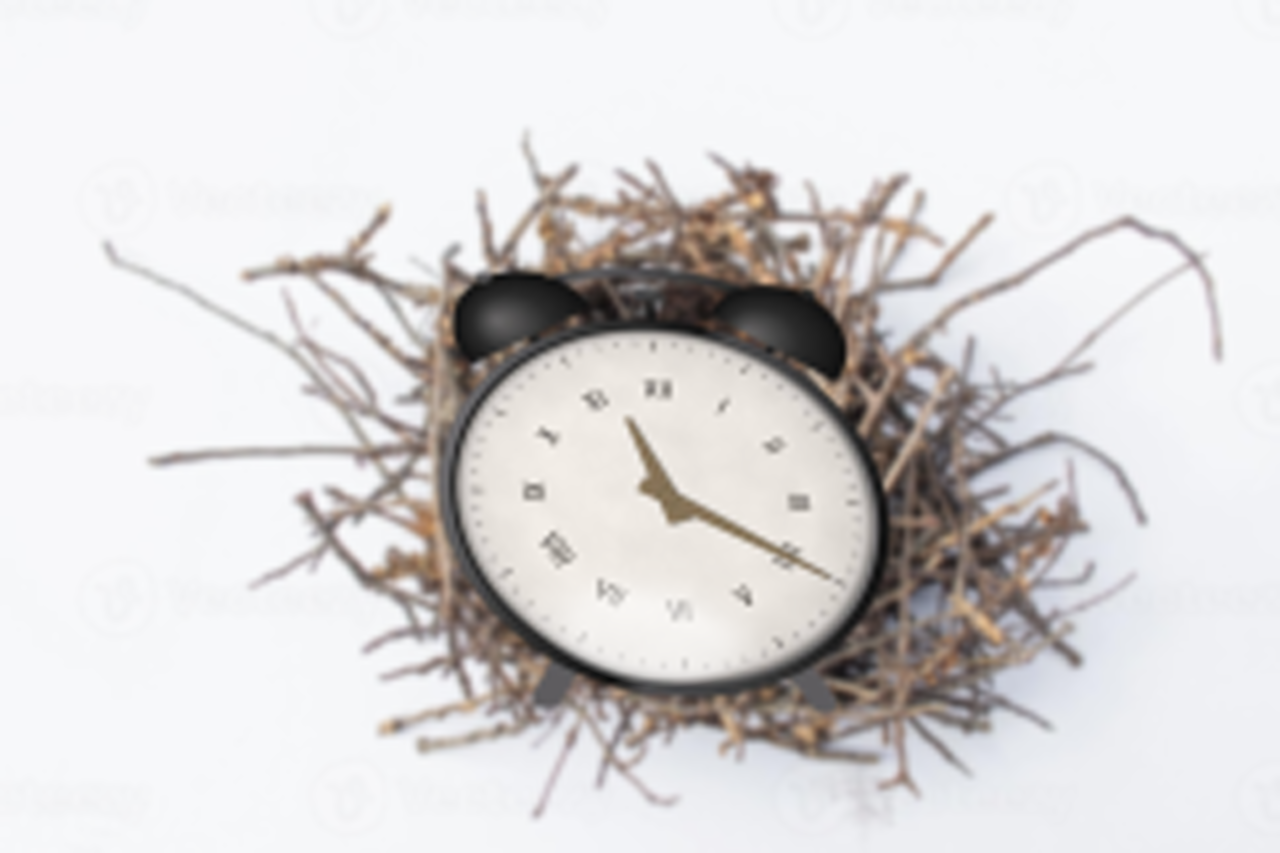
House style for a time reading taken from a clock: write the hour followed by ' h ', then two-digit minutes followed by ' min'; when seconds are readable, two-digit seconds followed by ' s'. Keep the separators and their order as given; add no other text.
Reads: 11 h 20 min
